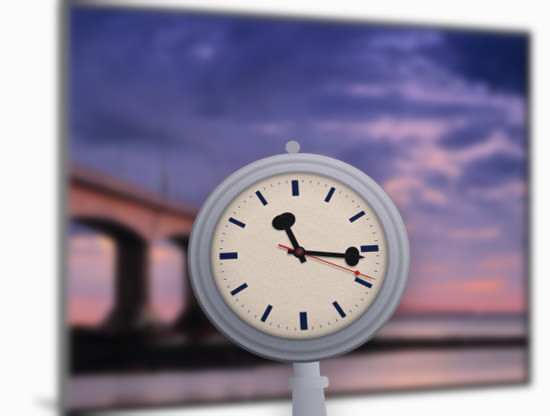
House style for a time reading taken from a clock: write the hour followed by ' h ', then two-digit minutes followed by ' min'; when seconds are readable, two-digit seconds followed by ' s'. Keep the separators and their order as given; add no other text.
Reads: 11 h 16 min 19 s
